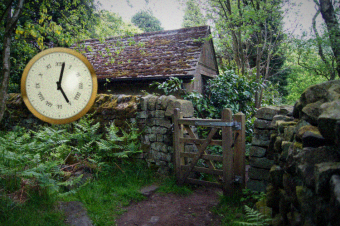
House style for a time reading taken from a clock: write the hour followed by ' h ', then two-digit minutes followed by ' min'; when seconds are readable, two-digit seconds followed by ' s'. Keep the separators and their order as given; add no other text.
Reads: 5 h 02 min
